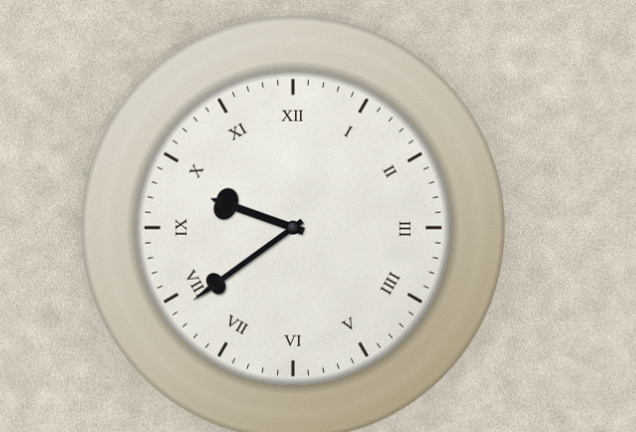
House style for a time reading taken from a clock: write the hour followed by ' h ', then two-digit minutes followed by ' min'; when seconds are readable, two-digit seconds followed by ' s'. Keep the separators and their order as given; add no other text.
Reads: 9 h 39 min
